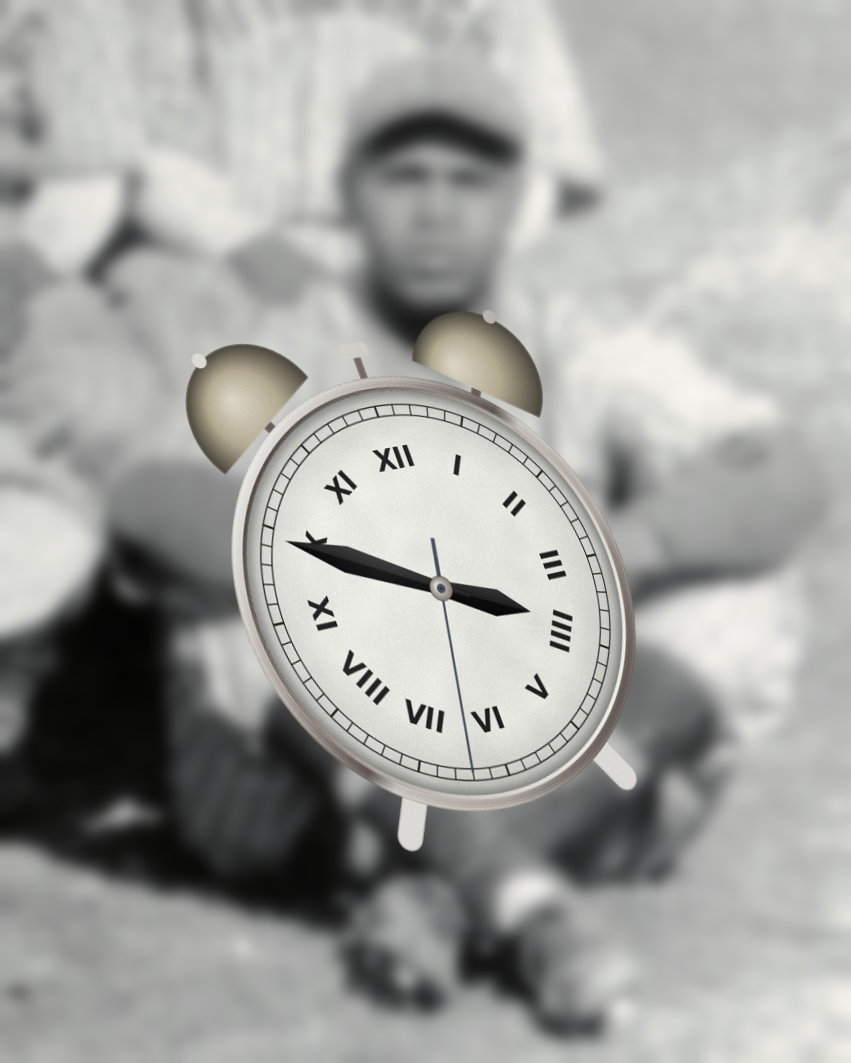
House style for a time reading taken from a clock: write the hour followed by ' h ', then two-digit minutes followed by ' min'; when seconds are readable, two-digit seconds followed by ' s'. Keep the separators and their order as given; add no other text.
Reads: 3 h 49 min 32 s
